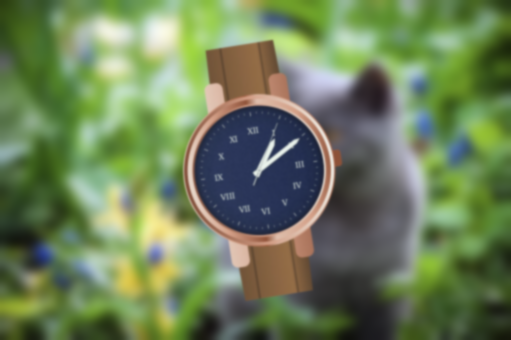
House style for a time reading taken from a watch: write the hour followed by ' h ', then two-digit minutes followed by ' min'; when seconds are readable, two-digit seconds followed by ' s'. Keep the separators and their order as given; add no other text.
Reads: 1 h 10 min 05 s
